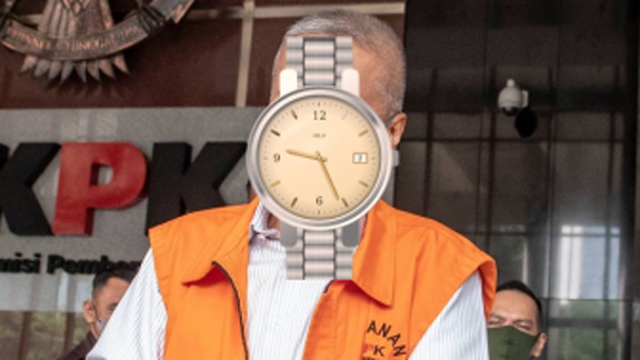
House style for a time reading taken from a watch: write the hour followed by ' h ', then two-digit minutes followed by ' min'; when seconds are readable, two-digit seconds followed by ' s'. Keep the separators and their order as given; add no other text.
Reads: 9 h 26 min
